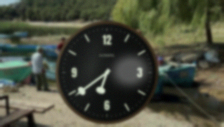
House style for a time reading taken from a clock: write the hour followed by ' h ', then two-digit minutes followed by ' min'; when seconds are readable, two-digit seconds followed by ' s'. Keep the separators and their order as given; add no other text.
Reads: 6 h 39 min
